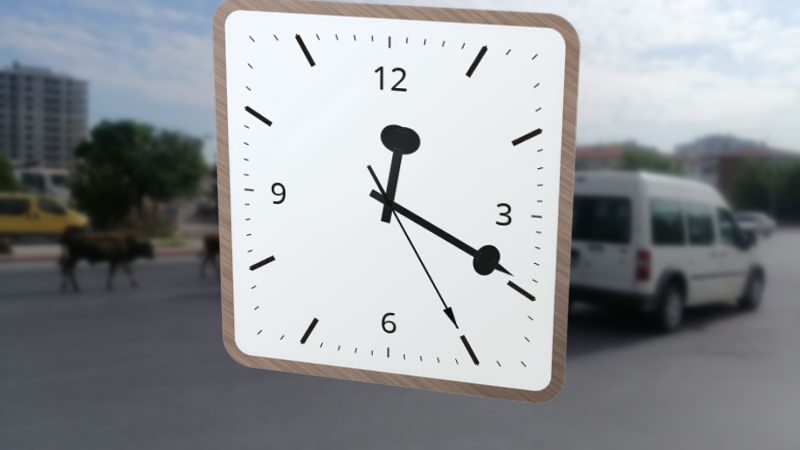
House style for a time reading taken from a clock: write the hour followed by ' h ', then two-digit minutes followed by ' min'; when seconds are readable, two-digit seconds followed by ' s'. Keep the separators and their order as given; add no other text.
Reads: 12 h 19 min 25 s
